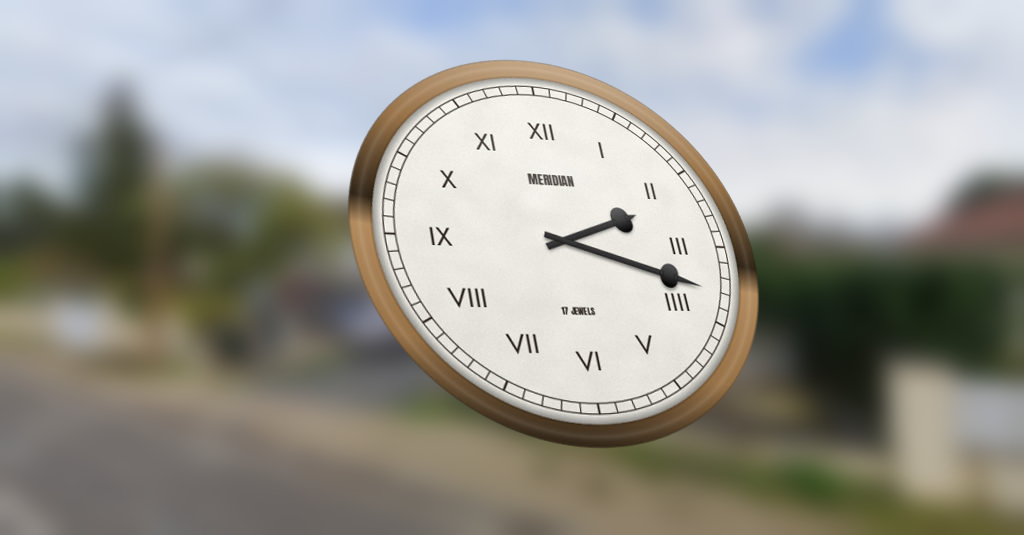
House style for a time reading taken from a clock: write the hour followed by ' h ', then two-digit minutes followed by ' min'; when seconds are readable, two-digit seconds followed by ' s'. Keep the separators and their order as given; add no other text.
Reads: 2 h 18 min
